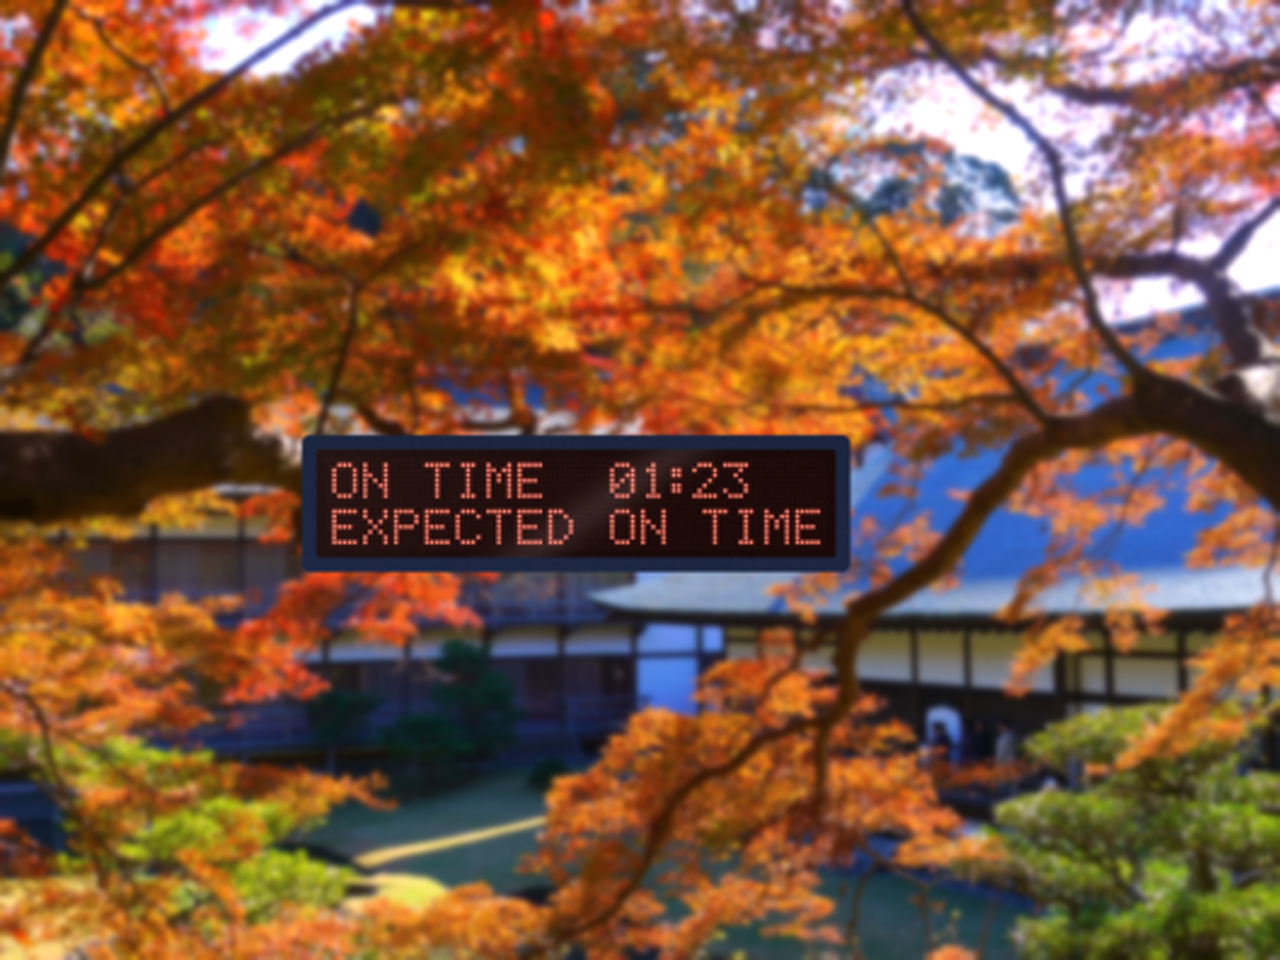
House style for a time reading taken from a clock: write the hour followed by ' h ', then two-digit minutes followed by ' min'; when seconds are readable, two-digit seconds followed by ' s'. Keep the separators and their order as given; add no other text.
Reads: 1 h 23 min
